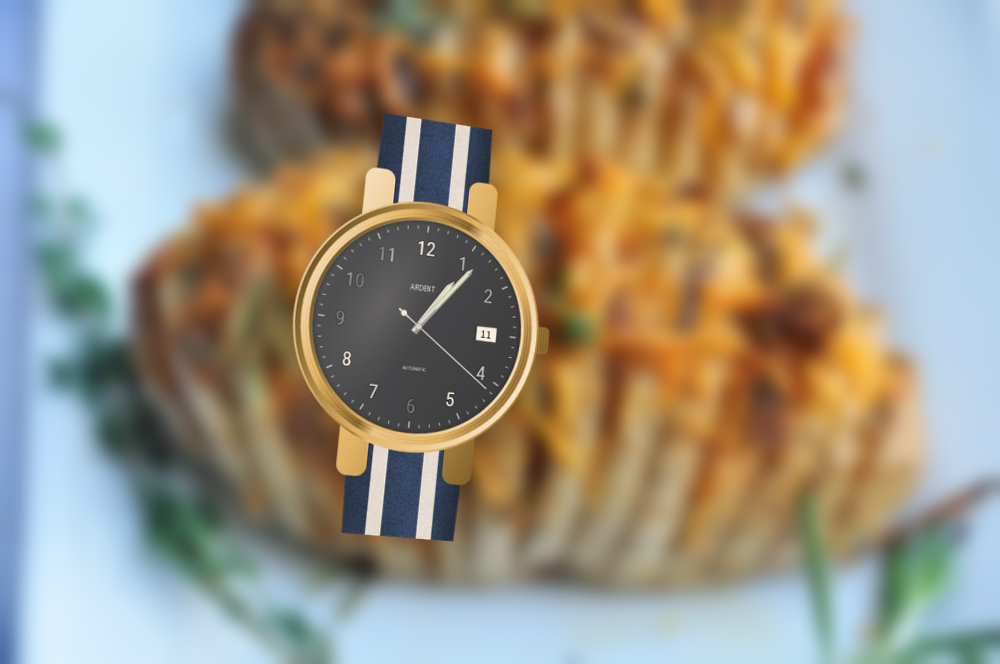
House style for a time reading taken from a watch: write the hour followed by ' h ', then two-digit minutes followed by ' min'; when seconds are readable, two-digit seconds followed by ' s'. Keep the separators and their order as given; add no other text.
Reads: 1 h 06 min 21 s
